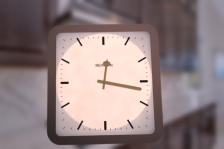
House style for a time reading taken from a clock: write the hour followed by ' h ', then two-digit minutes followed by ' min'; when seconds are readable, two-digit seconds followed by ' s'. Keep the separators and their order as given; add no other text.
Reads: 12 h 17 min
